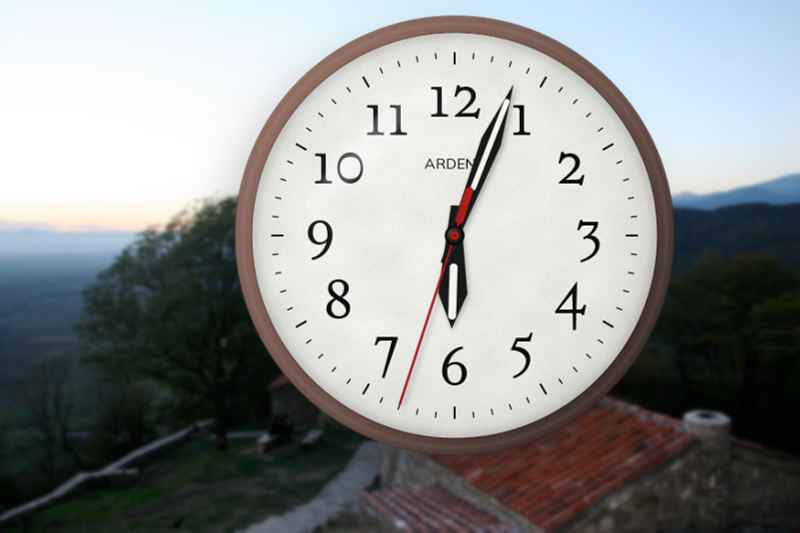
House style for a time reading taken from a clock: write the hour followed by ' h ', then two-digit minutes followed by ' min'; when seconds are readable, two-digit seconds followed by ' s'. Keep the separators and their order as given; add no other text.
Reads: 6 h 03 min 33 s
